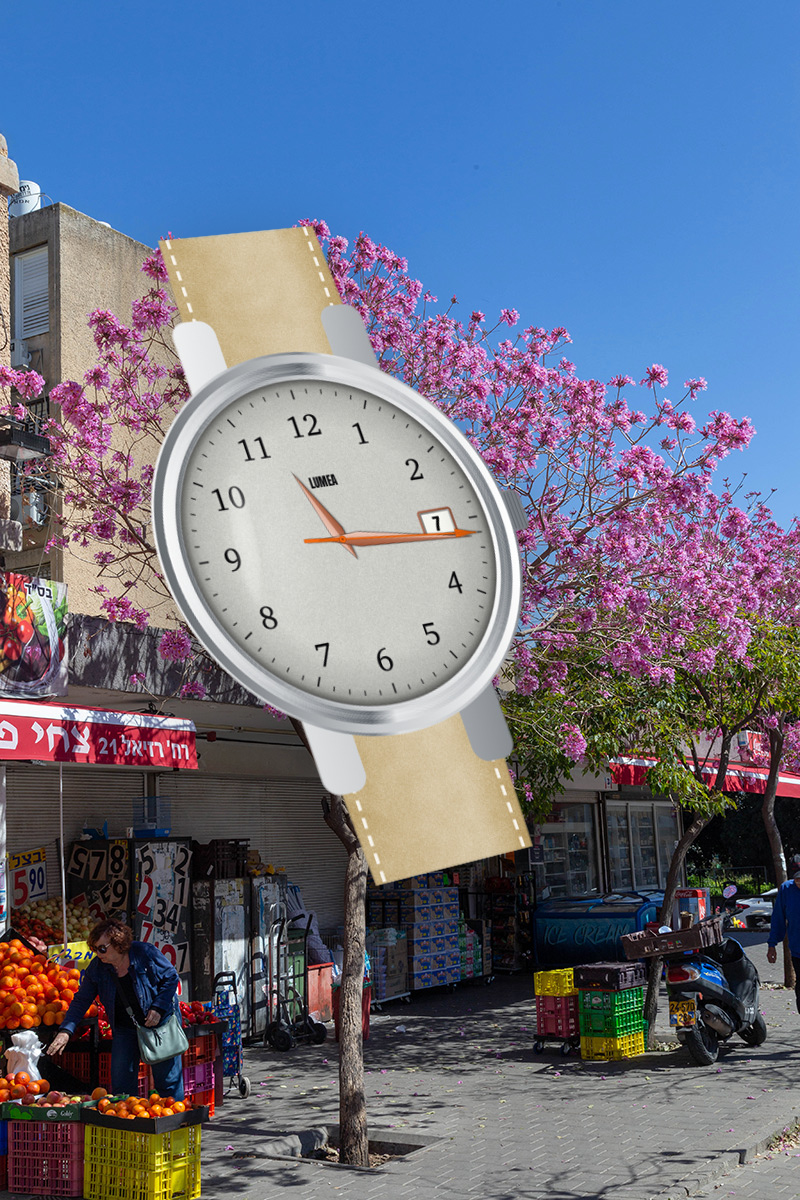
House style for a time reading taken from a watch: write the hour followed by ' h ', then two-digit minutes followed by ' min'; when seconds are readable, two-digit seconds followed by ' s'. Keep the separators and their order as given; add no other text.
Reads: 11 h 16 min 16 s
